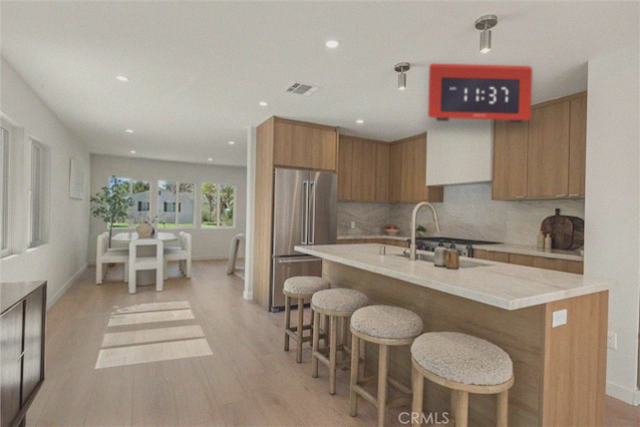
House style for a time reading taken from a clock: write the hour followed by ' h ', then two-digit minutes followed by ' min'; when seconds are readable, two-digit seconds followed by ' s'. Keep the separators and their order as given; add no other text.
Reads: 11 h 37 min
